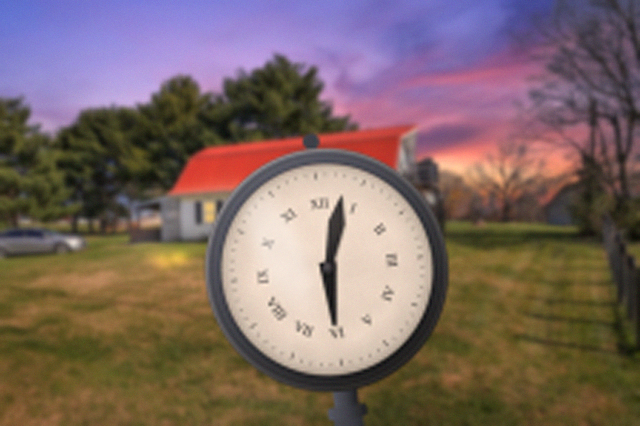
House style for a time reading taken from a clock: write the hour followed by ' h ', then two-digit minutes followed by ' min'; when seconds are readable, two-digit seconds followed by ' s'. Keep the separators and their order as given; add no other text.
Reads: 6 h 03 min
